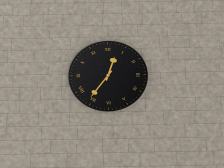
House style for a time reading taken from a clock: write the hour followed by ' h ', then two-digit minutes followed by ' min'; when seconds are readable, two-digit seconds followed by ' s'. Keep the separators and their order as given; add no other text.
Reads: 12 h 36 min
